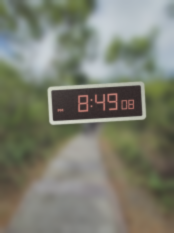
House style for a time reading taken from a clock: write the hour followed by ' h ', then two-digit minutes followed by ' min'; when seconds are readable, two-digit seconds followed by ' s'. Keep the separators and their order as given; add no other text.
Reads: 8 h 49 min 08 s
